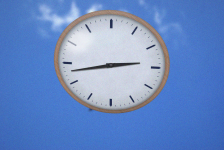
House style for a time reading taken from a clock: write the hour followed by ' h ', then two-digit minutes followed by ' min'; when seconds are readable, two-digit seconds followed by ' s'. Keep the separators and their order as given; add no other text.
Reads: 2 h 43 min
